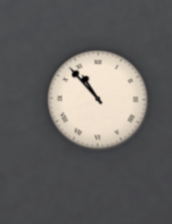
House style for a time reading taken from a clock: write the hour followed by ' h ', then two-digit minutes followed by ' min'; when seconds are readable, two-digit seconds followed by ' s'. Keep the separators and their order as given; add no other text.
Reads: 10 h 53 min
